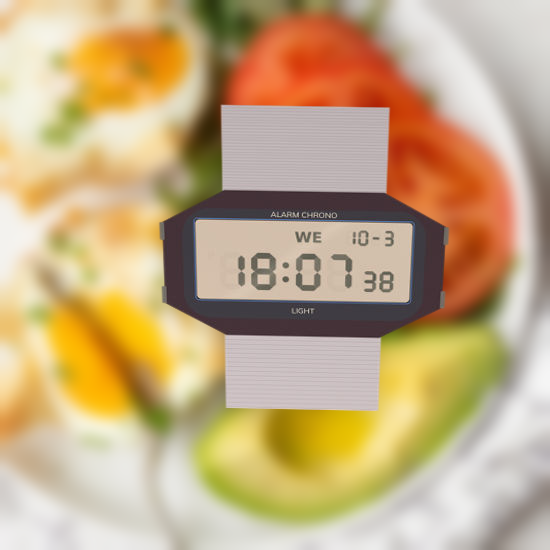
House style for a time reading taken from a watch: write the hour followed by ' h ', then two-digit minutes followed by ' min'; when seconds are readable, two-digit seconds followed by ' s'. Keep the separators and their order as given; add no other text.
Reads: 18 h 07 min 38 s
